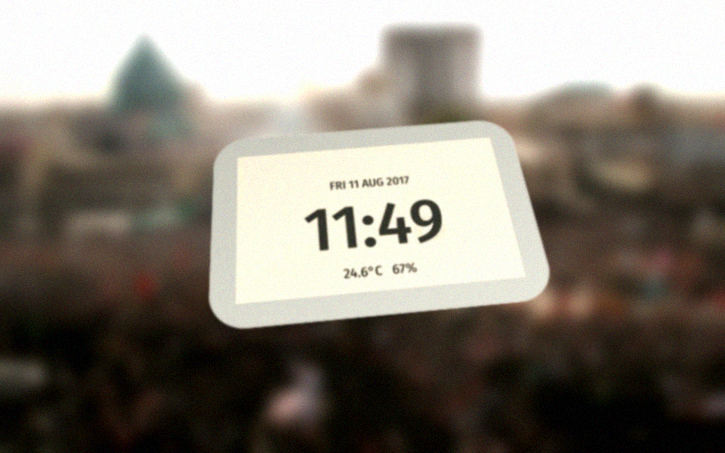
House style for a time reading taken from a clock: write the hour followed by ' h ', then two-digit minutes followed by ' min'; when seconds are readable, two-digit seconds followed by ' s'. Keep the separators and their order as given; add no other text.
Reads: 11 h 49 min
